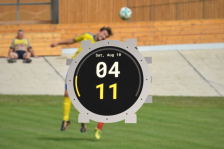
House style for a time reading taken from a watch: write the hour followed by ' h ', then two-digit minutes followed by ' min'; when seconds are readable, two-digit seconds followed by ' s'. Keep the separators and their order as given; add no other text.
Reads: 4 h 11 min
